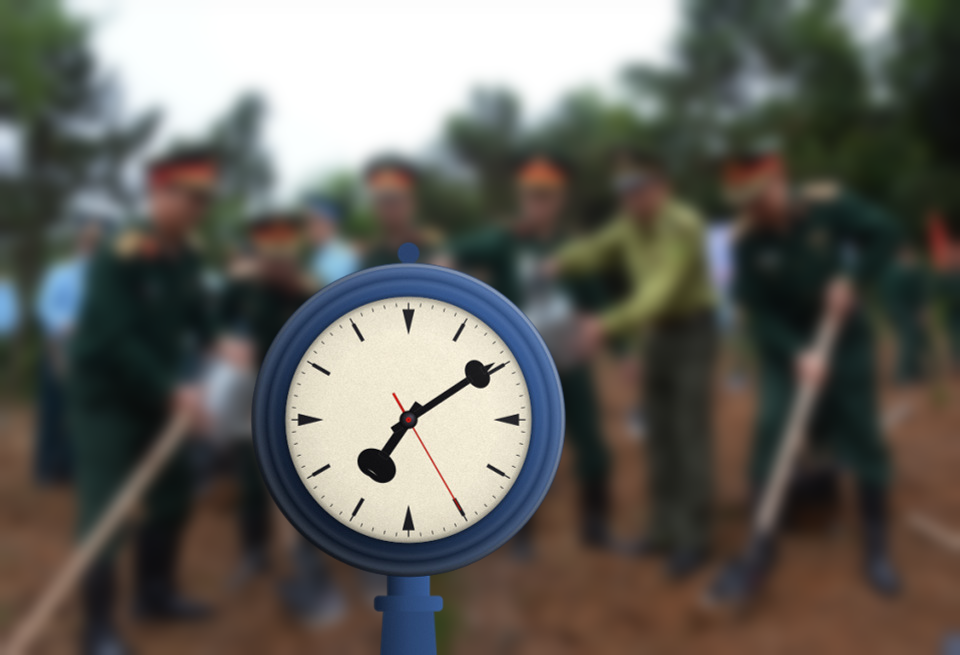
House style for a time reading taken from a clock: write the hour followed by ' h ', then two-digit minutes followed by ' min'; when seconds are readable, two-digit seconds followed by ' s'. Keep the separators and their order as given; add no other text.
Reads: 7 h 09 min 25 s
